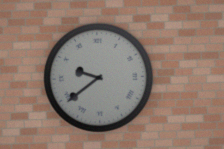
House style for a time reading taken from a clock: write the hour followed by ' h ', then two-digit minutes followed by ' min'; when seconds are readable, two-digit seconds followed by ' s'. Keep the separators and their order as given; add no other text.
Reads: 9 h 39 min
